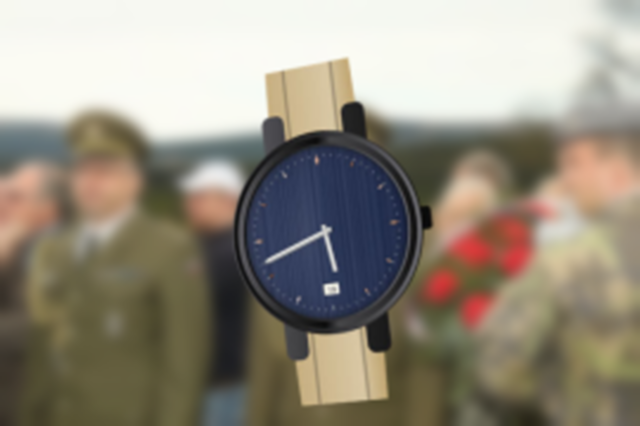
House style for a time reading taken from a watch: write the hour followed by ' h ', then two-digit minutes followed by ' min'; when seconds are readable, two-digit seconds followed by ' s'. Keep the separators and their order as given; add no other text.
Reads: 5 h 42 min
